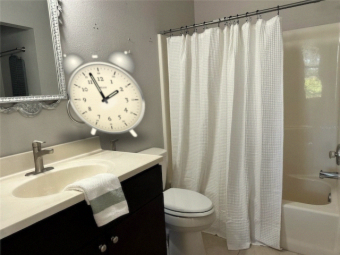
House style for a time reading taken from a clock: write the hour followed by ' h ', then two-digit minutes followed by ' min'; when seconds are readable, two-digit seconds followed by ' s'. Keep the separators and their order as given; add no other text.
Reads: 1 h 57 min
